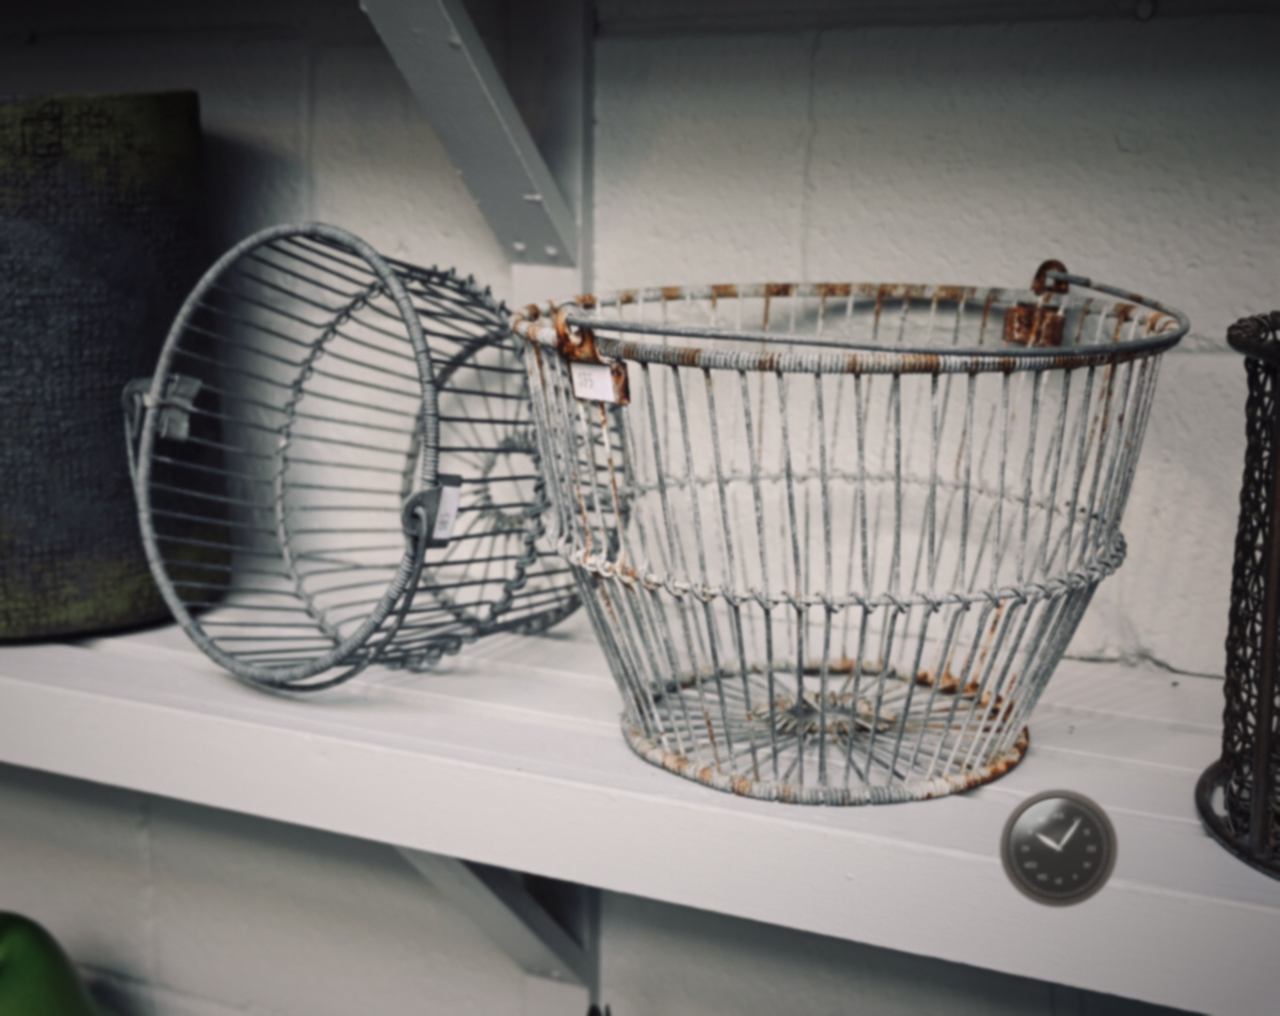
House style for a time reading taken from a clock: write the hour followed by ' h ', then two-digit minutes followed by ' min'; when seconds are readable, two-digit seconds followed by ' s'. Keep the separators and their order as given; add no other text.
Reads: 10 h 06 min
